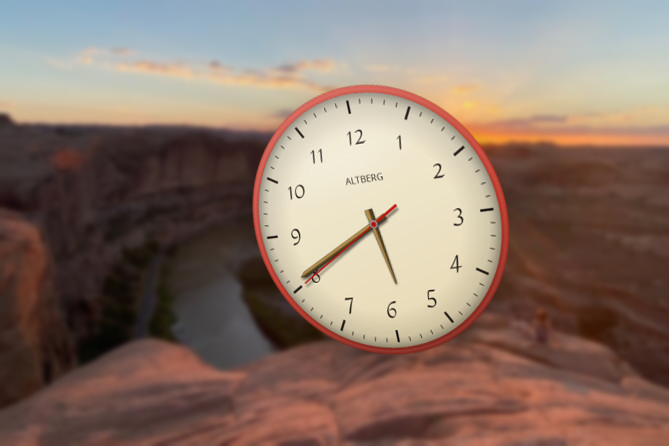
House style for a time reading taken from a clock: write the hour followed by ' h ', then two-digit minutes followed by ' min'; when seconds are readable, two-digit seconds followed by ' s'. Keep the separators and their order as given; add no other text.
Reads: 5 h 40 min 40 s
